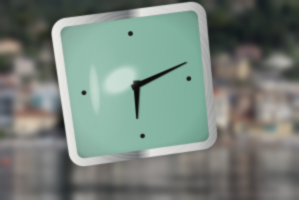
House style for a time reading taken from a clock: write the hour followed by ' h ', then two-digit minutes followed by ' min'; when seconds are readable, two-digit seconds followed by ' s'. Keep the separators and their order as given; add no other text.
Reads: 6 h 12 min
